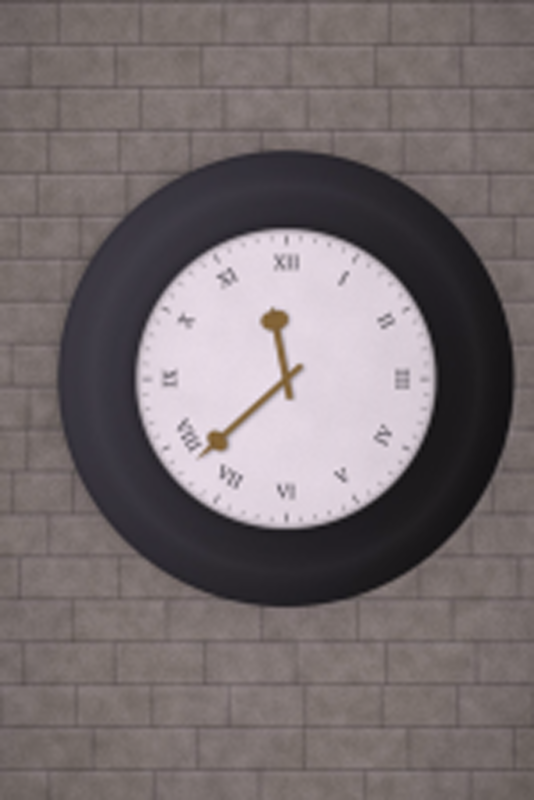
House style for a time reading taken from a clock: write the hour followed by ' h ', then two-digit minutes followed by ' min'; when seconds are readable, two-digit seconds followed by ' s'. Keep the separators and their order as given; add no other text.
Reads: 11 h 38 min
